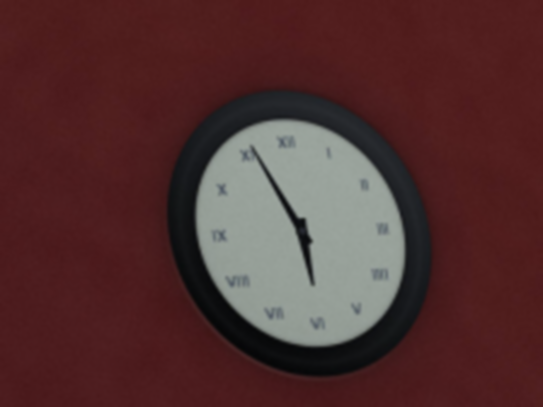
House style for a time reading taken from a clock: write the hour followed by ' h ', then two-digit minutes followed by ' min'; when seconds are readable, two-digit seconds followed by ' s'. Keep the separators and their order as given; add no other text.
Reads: 5 h 56 min
